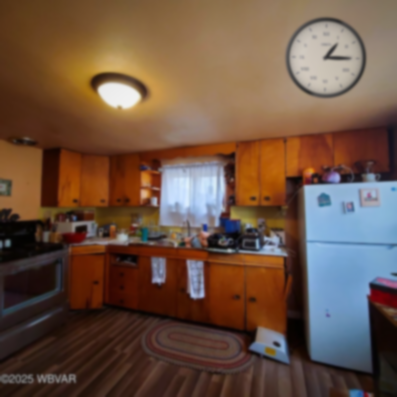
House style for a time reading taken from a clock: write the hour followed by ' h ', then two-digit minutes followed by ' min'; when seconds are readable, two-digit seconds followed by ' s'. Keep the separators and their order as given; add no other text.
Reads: 1 h 15 min
